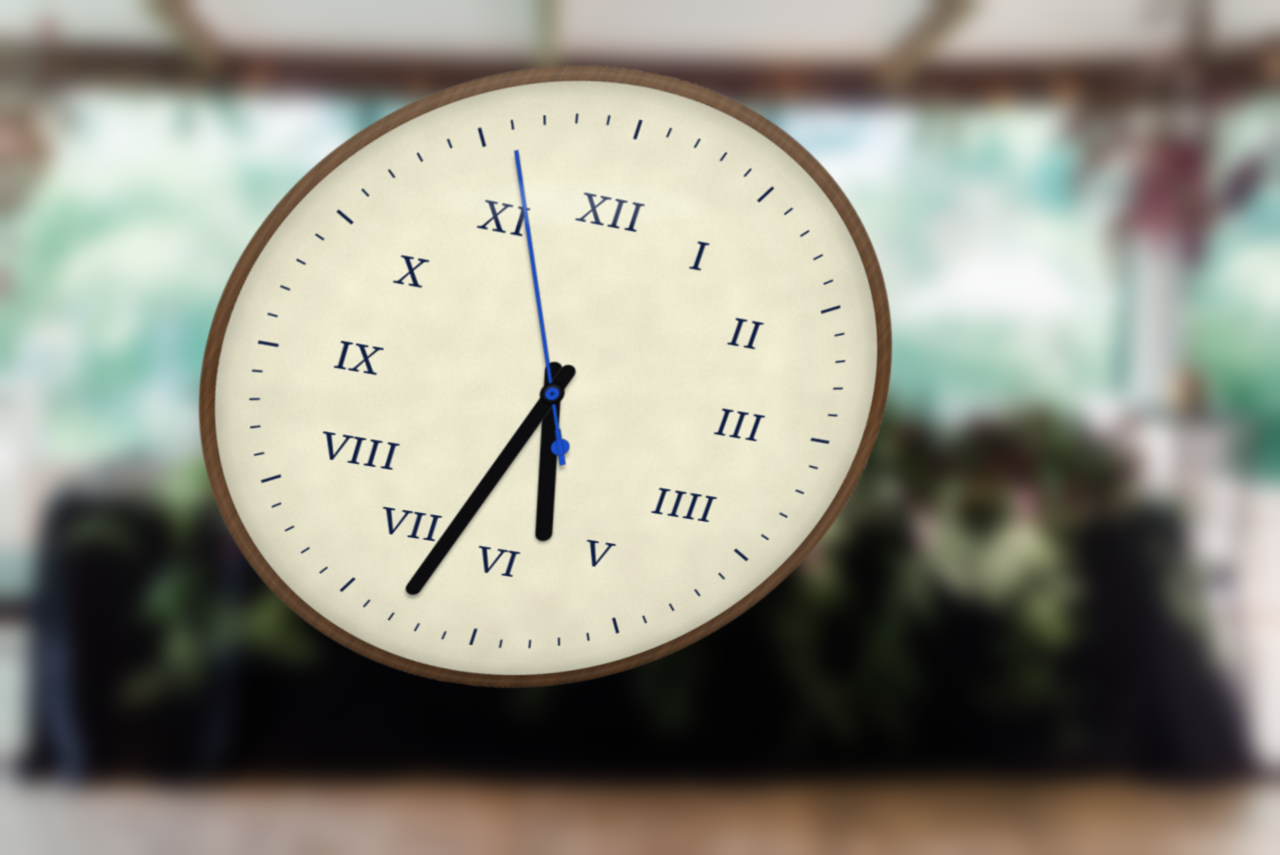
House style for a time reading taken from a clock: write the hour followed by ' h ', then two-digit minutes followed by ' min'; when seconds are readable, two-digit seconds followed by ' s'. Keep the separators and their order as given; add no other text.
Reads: 5 h 32 min 56 s
